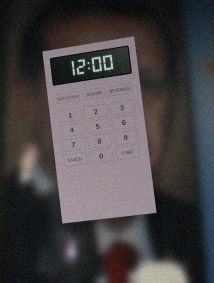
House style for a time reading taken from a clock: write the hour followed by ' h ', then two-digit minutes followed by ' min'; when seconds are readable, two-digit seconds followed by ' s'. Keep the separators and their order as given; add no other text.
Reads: 12 h 00 min
